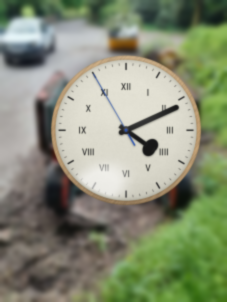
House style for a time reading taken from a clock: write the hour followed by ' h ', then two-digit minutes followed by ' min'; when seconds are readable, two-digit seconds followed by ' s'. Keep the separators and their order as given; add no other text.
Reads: 4 h 10 min 55 s
